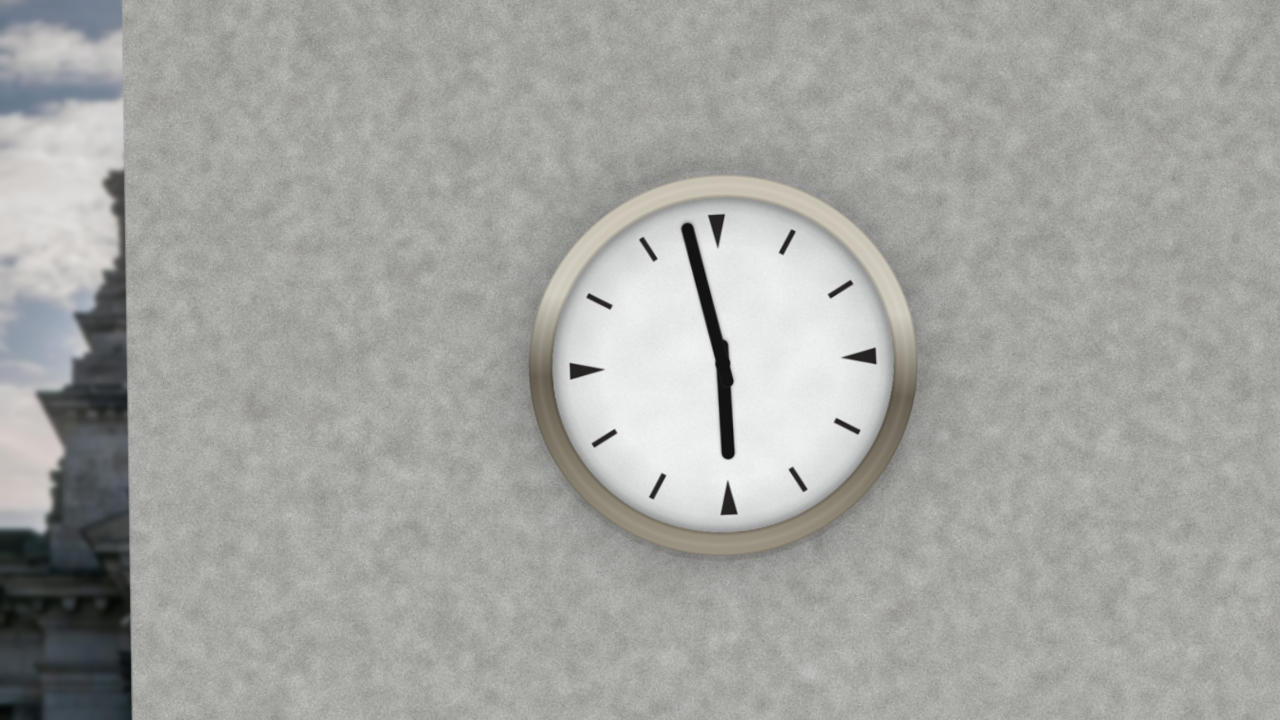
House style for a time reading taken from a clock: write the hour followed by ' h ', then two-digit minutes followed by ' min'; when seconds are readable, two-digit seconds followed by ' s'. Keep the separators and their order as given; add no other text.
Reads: 5 h 58 min
